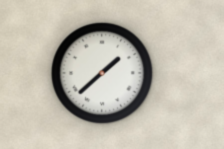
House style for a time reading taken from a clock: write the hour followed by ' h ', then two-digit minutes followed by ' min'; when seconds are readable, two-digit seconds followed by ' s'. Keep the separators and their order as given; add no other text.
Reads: 1 h 38 min
